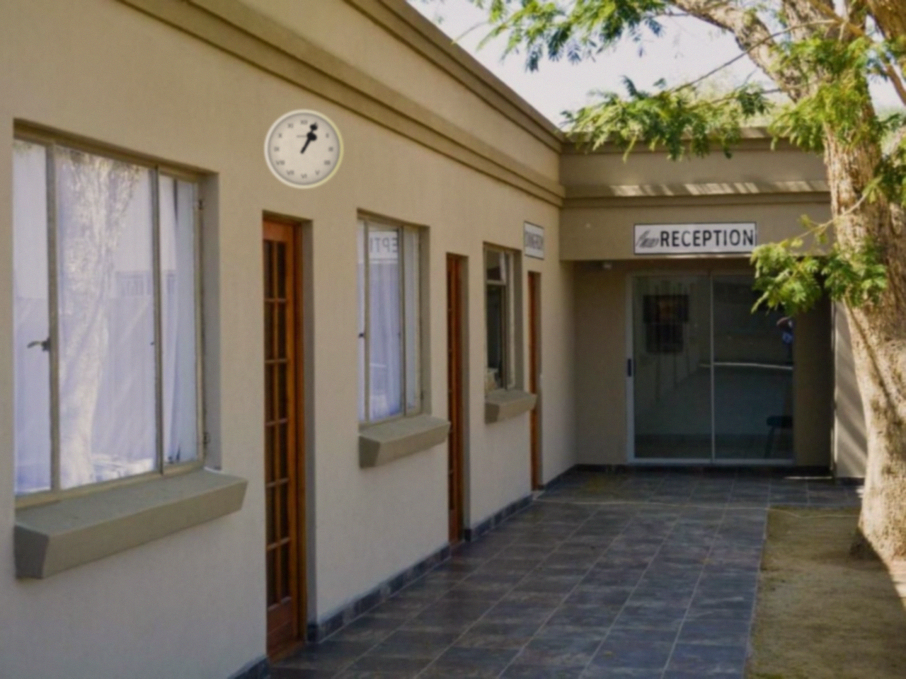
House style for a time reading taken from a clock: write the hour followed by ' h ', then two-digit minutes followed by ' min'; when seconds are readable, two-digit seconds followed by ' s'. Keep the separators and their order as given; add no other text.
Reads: 1 h 04 min
